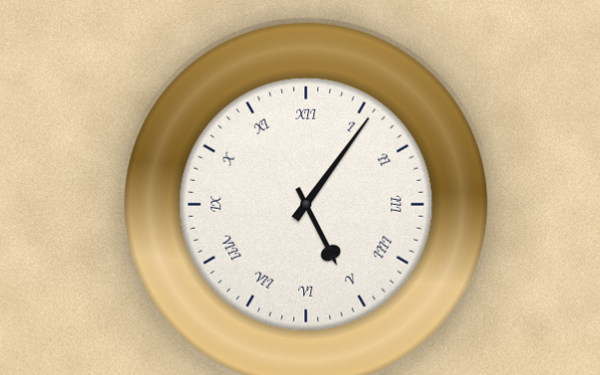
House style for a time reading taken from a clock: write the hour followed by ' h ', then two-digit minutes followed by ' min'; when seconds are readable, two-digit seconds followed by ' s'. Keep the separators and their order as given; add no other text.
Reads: 5 h 06 min
